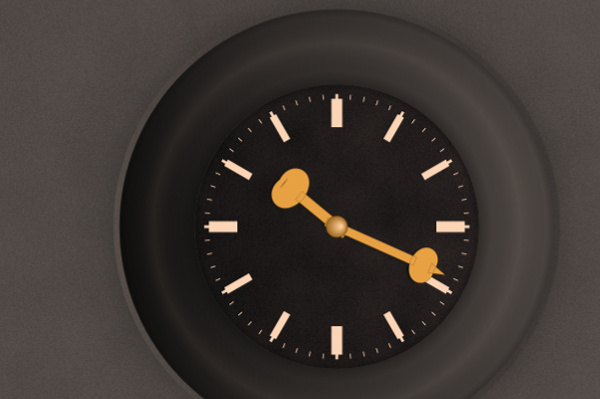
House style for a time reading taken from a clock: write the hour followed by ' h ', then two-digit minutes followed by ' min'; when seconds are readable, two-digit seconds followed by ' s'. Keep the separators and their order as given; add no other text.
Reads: 10 h 19 min
